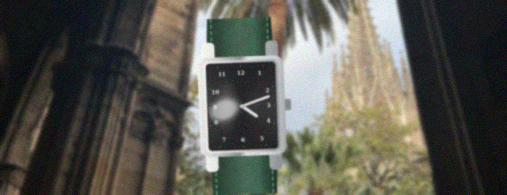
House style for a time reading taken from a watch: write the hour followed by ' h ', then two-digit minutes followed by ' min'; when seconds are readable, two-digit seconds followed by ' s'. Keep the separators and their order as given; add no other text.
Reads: 4 h 12 min
